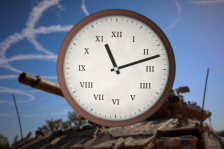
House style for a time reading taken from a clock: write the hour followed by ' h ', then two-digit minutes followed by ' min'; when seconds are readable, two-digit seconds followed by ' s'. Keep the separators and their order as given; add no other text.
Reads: 11 h 12 min
